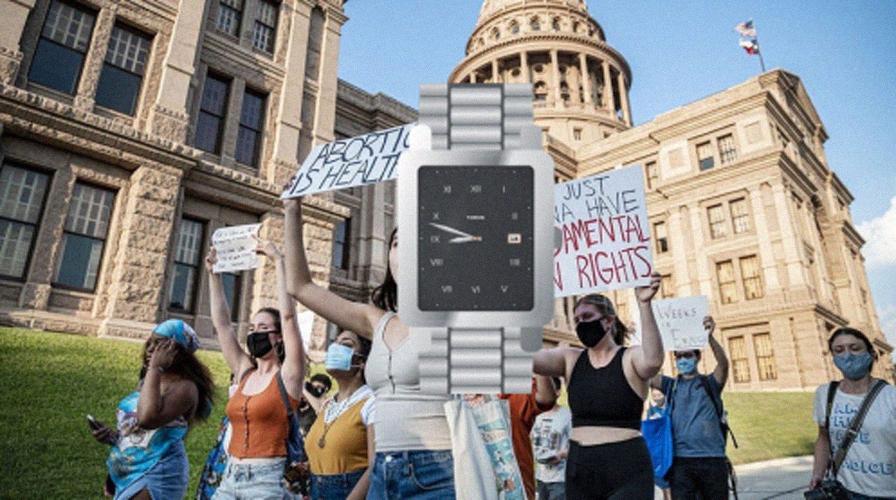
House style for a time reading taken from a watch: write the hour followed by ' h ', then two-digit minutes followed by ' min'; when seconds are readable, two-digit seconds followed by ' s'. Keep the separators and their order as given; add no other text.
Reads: 8 h 48 min
